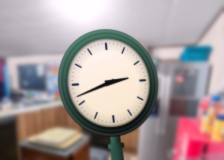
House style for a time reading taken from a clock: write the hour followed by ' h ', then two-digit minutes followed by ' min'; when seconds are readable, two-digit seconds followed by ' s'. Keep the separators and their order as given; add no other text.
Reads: 2 h 42 min
